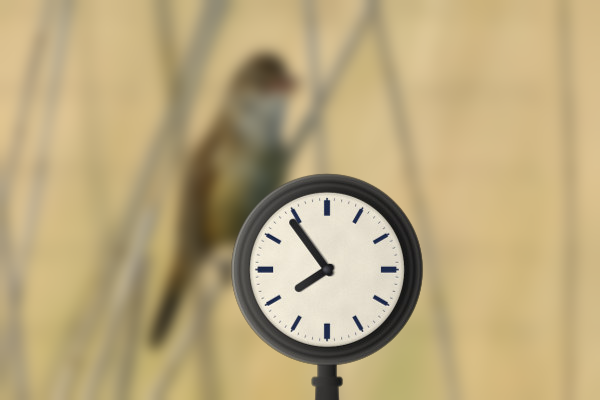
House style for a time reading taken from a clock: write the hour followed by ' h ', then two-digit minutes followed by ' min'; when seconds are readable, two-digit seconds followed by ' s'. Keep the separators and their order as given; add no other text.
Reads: 7 h 54 min
